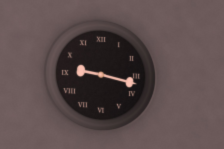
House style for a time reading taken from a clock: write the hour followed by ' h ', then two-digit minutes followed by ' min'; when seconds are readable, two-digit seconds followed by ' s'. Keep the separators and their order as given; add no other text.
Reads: 9 h 17 min
